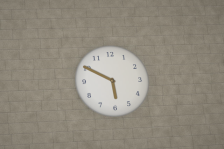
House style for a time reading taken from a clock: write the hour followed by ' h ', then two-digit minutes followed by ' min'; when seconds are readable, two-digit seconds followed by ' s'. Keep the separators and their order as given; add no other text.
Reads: 5 h 50 min
